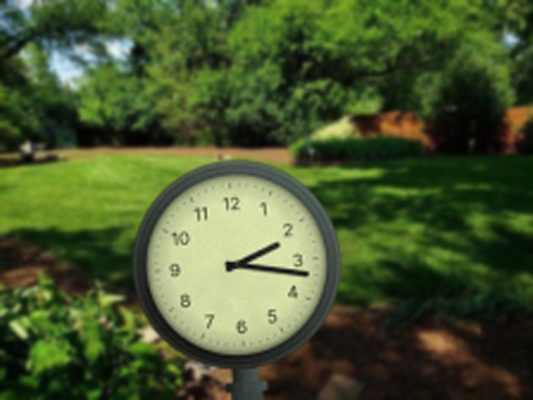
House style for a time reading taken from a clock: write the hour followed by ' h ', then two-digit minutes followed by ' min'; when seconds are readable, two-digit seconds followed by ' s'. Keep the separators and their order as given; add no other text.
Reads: 2 h 17 min
